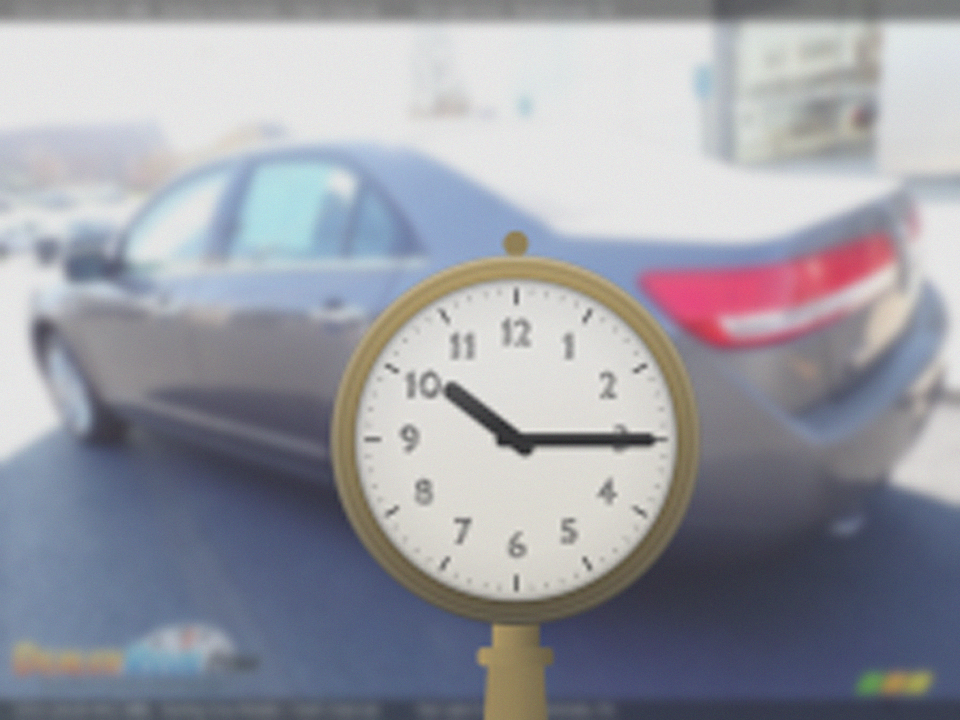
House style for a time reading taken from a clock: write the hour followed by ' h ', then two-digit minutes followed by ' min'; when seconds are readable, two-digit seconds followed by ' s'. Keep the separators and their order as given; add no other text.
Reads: 10 h 15 min
